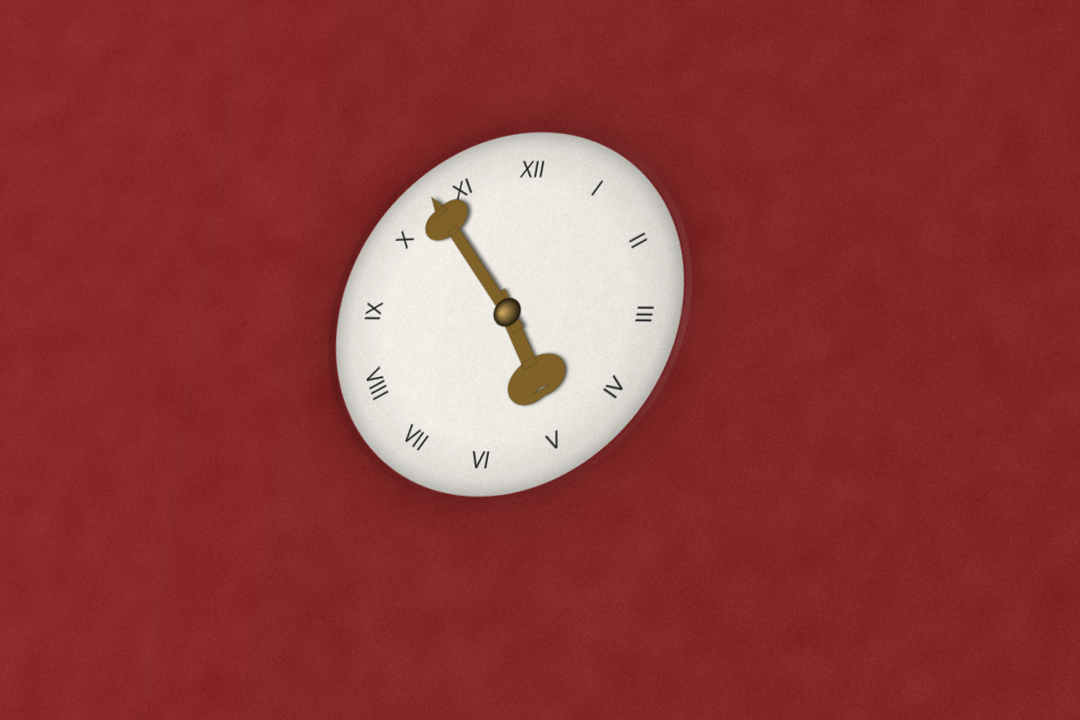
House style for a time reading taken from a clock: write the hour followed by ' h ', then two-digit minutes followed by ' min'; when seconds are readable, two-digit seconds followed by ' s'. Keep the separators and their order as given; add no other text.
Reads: 4 h 53 min
